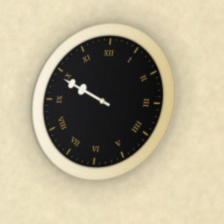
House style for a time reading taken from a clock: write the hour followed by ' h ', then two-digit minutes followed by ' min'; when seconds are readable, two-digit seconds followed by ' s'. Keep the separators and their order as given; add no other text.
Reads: 9 h 49 min
